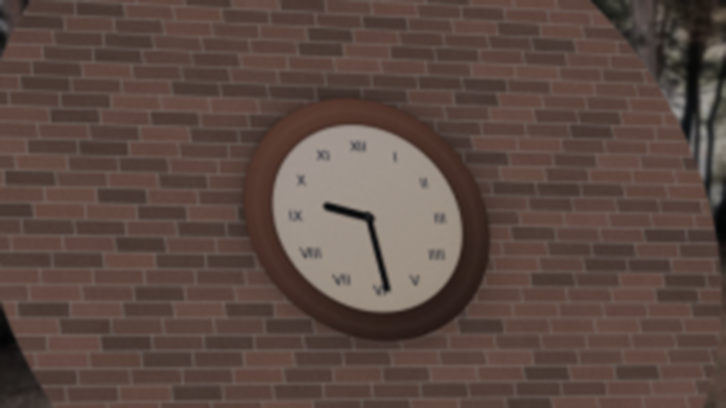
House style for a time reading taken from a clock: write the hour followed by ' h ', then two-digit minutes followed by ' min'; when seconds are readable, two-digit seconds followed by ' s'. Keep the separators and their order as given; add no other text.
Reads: 9 h 29 min
